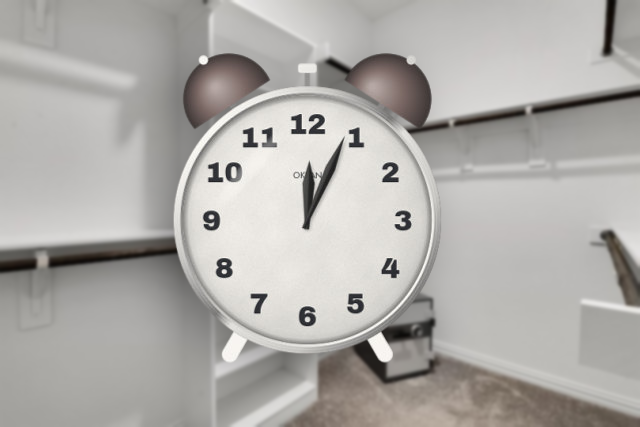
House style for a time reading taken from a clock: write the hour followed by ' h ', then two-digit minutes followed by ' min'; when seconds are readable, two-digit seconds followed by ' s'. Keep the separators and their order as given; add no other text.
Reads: 12 h 04 min
